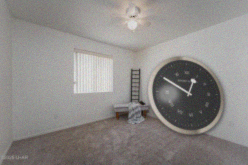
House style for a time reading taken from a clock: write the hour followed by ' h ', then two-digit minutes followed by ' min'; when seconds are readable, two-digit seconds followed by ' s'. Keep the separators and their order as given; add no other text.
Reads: 12 h 50 min
